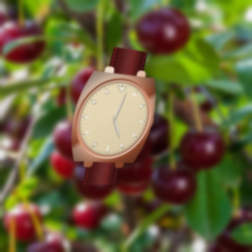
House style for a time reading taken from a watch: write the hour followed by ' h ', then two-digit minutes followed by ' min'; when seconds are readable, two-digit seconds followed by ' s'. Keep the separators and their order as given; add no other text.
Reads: 5 h 02 min
